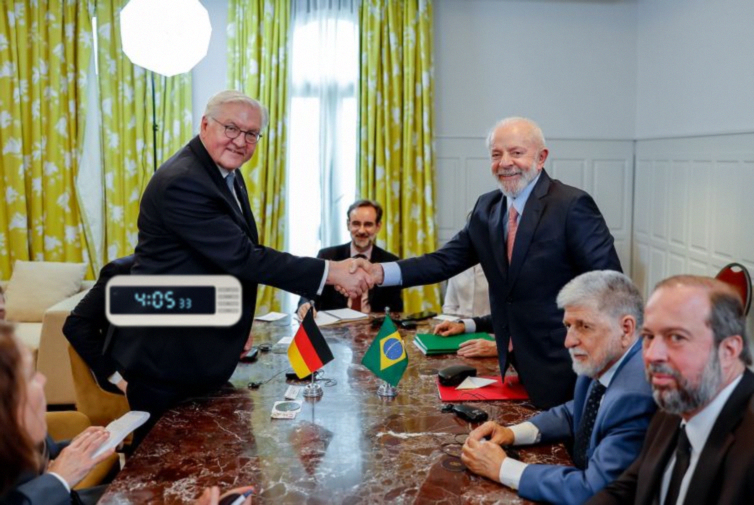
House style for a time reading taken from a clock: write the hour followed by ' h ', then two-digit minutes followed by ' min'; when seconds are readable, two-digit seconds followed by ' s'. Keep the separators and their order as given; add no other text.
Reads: 4 h 05 min
